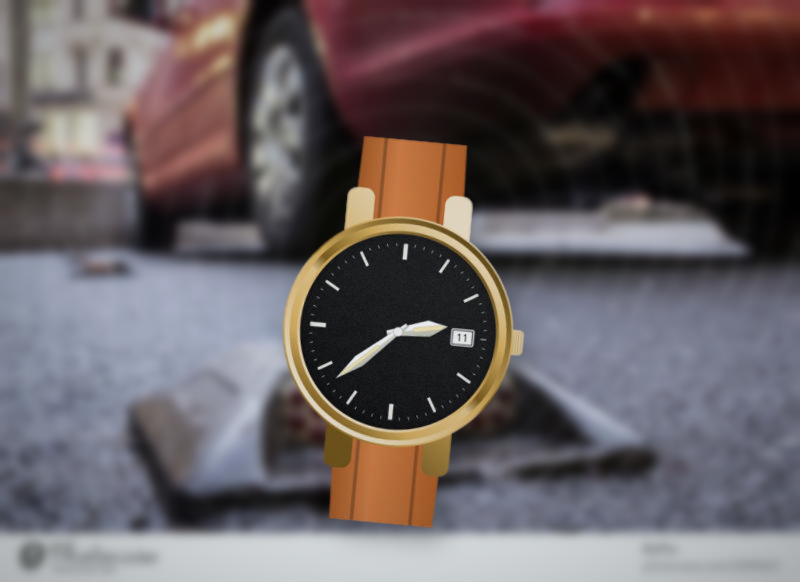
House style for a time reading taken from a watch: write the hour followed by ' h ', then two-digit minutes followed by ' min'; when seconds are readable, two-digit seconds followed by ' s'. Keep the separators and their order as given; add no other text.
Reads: 2 h 38 min
